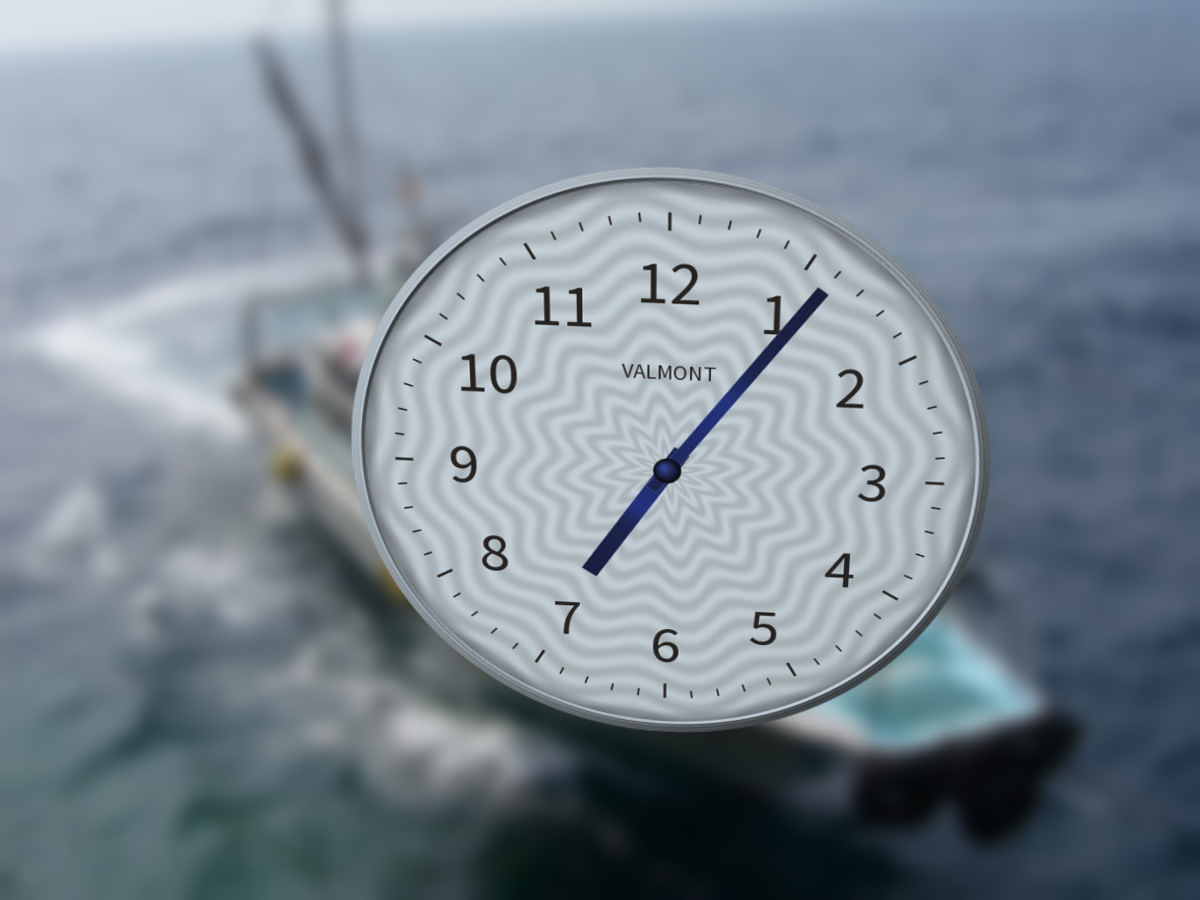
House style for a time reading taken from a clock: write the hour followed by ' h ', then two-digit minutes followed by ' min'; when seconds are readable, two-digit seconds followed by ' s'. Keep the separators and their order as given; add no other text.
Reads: 7 h 06 min
